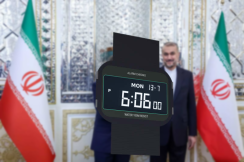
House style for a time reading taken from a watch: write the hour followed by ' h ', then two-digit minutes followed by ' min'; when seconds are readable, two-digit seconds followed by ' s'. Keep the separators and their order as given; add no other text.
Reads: 6 h 06 min 00 s
